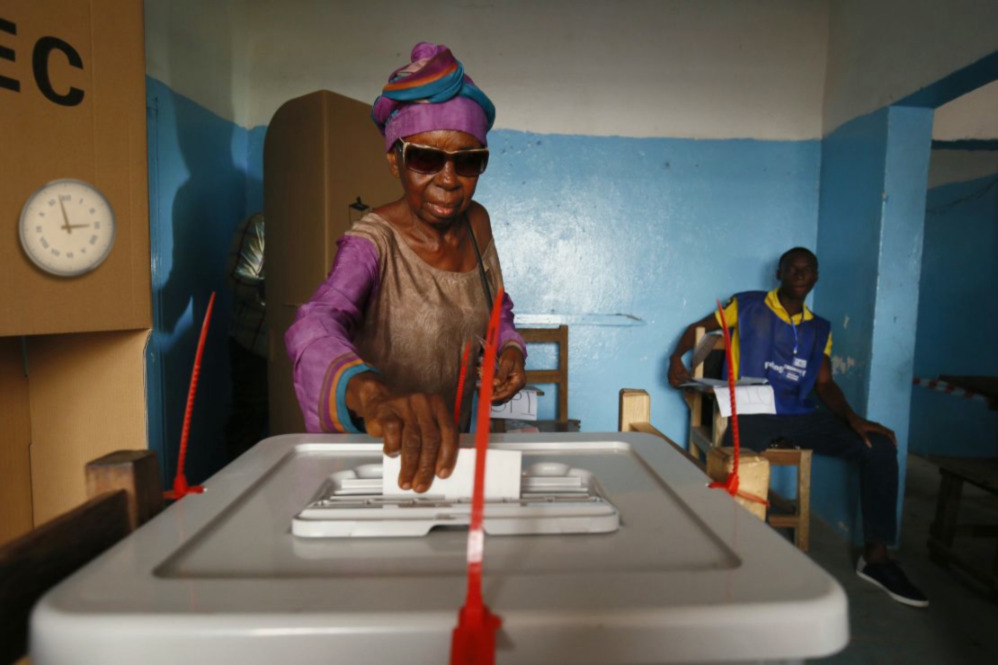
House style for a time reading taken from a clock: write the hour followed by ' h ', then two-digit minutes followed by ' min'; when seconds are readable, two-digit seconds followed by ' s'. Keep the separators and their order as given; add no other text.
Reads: 2 h 58 min
